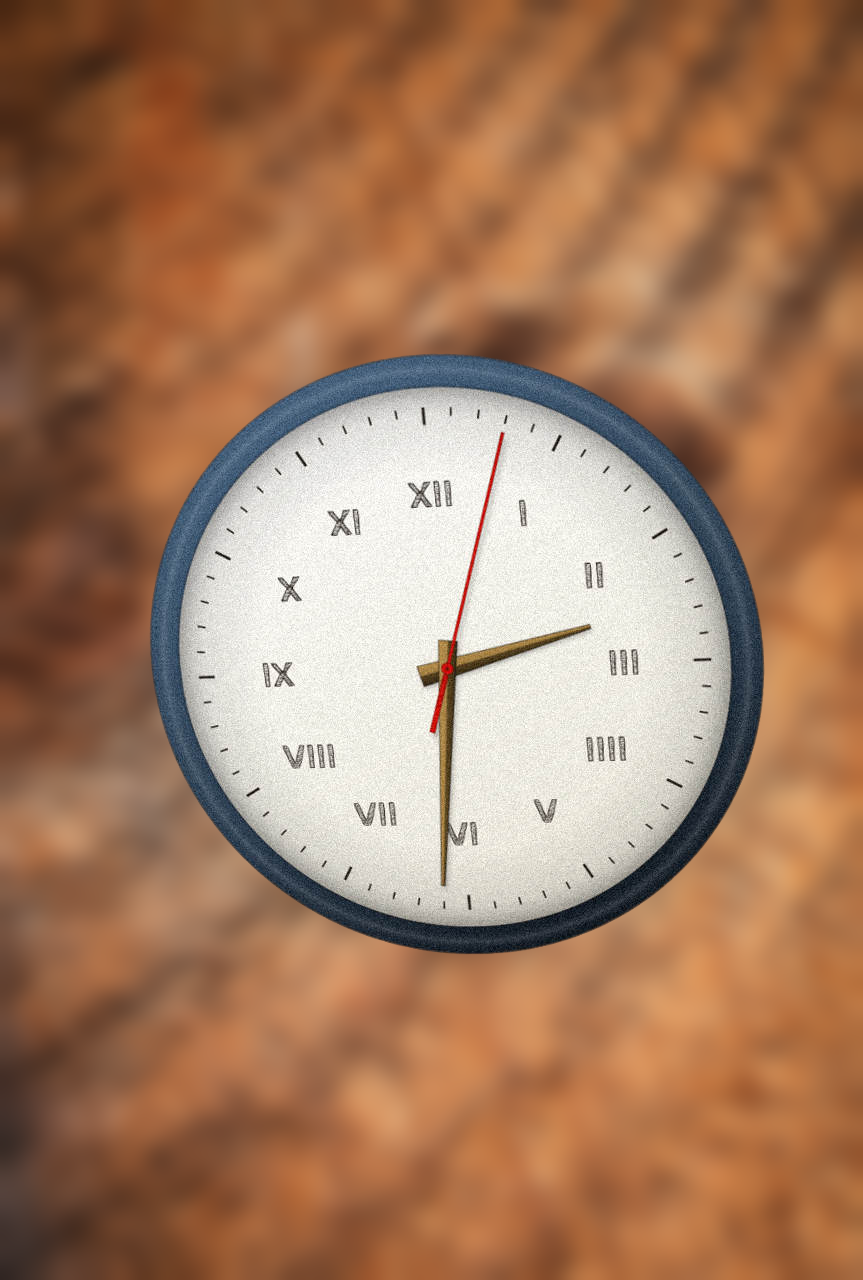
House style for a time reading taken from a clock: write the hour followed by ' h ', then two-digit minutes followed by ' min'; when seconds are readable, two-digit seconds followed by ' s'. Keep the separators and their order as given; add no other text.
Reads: 2 h 31 min 03 s
